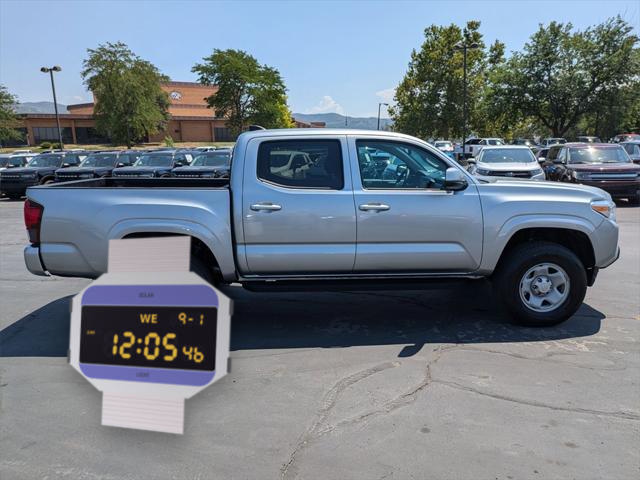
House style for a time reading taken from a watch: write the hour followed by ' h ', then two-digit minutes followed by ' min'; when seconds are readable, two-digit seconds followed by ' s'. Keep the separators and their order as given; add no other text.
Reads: 12 h 05 min 46 s
